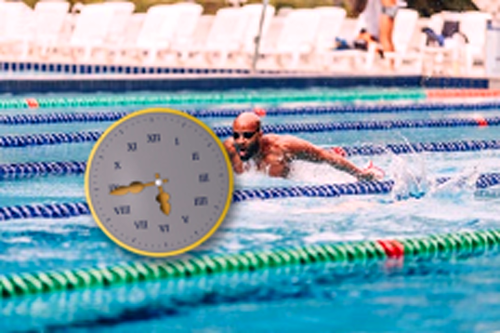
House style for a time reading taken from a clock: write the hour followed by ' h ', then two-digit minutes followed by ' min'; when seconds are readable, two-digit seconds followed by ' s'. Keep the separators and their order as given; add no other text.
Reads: 5 h 44 min
